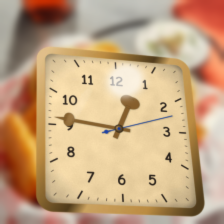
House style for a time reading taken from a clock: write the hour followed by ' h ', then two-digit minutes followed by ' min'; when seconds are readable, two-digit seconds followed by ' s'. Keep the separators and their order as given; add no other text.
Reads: 12 h 46 min 12 s
